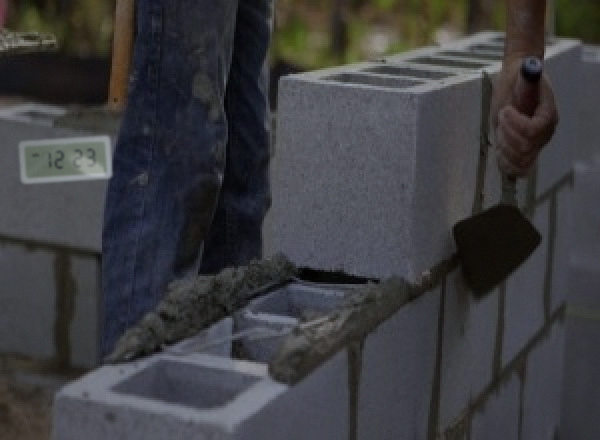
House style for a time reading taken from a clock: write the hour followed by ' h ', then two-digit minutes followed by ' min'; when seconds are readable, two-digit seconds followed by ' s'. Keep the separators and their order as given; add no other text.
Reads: 12 h 23 min
